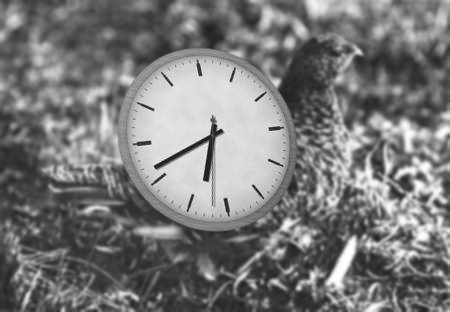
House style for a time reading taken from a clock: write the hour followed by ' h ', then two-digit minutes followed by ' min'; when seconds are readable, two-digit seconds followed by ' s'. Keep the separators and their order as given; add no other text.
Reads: 6 h 41 min 32 s
